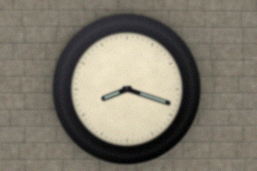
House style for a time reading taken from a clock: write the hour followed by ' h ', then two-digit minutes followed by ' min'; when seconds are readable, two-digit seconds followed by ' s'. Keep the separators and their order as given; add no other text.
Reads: 8 h 18 min
